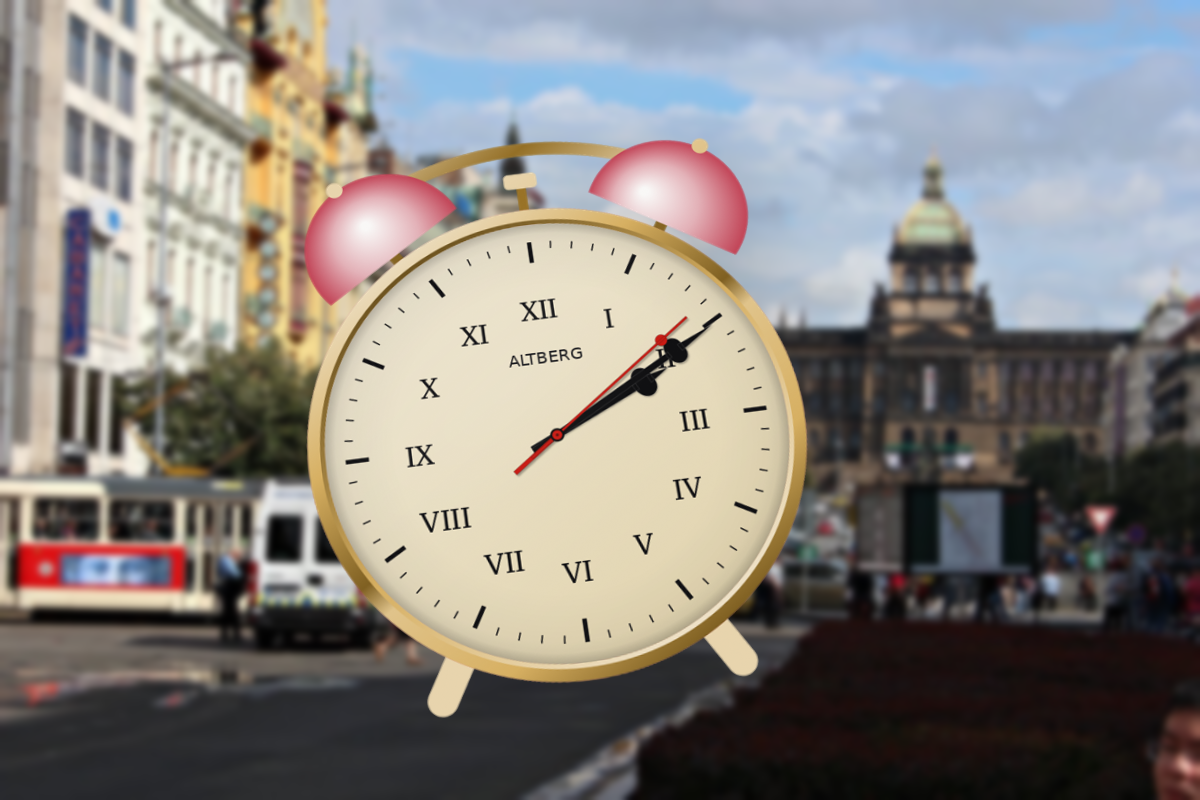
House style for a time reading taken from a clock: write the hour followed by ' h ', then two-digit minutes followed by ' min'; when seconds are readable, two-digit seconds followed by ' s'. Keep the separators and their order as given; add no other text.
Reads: 2 h 10 min 09 s
